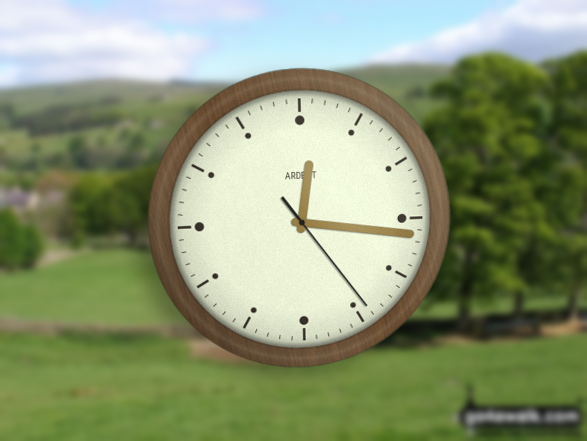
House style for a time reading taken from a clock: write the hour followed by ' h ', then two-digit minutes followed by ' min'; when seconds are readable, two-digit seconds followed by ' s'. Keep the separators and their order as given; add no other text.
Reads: 12 h 16 min 24 s
